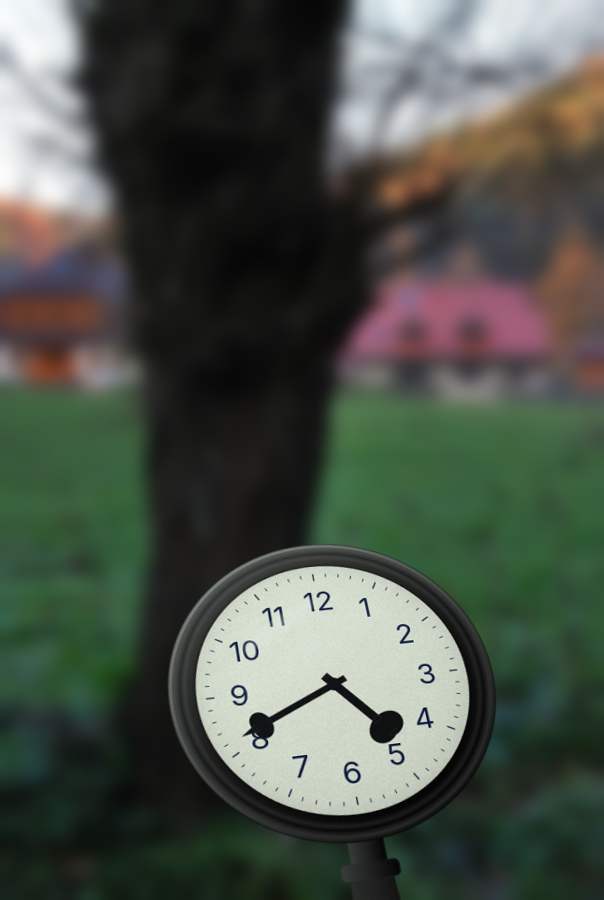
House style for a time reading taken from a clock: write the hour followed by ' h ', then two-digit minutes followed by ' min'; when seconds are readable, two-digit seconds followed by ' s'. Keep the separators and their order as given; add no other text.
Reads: 4 h 41 min
